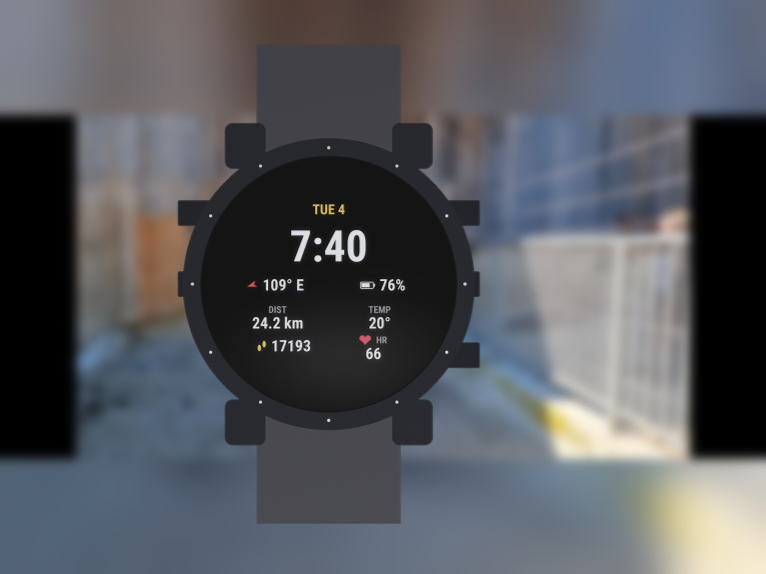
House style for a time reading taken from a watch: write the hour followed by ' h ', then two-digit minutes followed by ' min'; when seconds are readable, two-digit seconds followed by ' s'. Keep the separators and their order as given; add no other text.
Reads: 7 h 40 min
